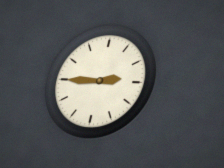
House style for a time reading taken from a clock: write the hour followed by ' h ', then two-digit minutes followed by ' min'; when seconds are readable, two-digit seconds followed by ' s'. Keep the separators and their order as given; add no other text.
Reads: 2 h 45 min
